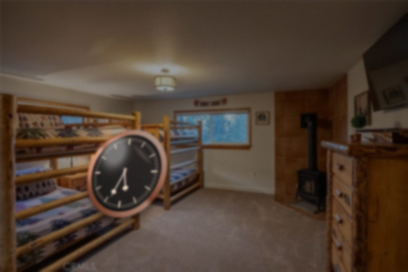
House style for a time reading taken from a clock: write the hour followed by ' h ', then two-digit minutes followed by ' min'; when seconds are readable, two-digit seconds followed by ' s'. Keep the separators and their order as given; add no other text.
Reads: 5 h 34 min
